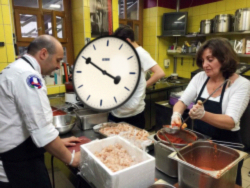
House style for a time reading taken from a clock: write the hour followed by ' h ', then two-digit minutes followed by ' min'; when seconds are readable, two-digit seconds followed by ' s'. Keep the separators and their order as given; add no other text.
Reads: 3 h 50 min
